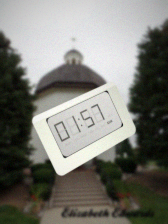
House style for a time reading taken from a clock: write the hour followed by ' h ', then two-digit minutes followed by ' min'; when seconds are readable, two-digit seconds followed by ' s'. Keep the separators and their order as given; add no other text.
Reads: 1 h 57 min
